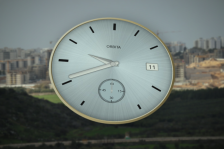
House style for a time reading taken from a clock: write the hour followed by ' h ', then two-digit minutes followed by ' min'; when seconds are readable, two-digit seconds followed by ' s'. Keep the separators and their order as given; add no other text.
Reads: 9 h 41 min
